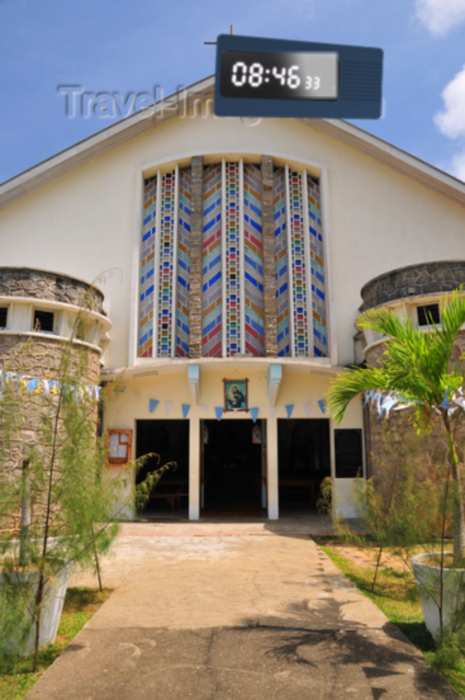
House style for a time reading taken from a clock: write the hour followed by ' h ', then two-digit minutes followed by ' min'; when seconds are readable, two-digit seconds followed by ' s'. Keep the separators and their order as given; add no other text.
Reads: 8 h 46 min 33 s
